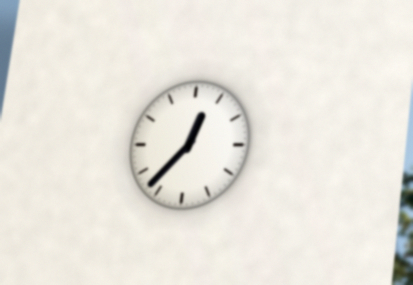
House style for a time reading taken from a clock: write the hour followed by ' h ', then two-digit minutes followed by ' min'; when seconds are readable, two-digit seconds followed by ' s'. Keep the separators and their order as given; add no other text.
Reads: 12 h 37 min
